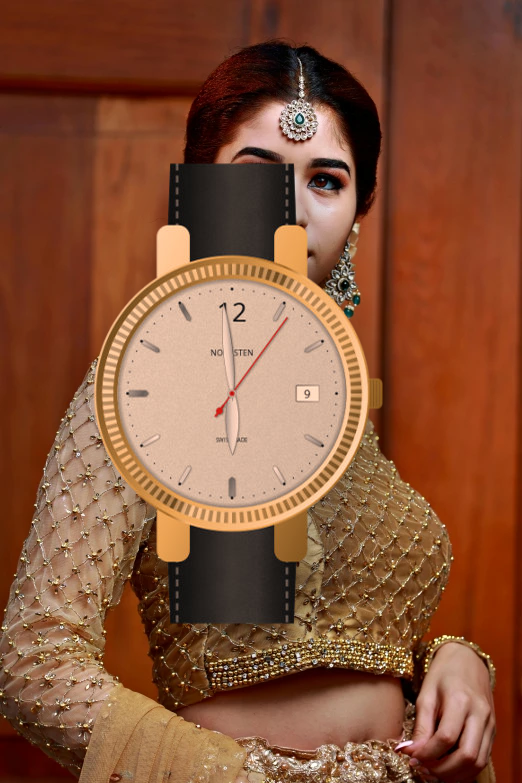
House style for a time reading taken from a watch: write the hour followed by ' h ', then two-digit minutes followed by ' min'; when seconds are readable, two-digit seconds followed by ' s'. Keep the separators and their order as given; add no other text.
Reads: 5 h 59 min 06 s
